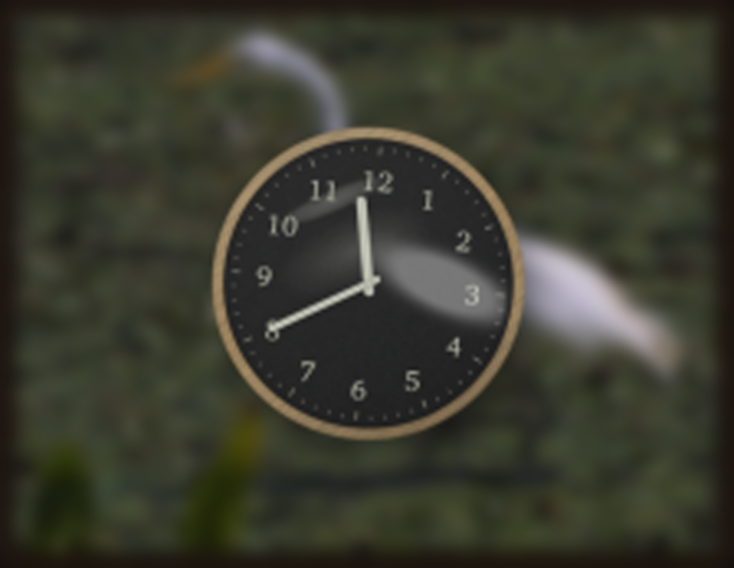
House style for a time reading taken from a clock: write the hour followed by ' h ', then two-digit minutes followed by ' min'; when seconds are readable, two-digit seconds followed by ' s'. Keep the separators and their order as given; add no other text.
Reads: 11 h 40 min
